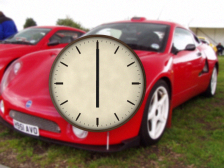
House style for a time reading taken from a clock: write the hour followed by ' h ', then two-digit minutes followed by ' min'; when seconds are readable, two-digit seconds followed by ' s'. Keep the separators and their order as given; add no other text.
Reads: 6 h 00 min
